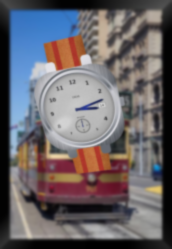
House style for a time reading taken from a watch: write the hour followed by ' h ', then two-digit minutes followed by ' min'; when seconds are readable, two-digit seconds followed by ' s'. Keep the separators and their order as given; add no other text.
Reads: 3 h 13 min
